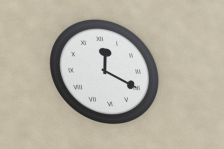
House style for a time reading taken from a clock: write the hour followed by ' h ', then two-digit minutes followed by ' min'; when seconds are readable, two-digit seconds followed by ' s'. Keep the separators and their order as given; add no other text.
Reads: 12 h 20 min
